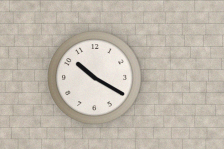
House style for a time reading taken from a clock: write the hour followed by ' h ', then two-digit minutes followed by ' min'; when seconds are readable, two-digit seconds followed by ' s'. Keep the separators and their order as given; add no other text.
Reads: 10 h 20 min
